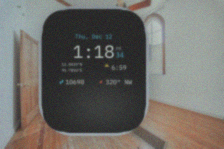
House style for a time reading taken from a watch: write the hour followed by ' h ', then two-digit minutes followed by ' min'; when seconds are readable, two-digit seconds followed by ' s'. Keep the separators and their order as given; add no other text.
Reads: 1 h 18 min
